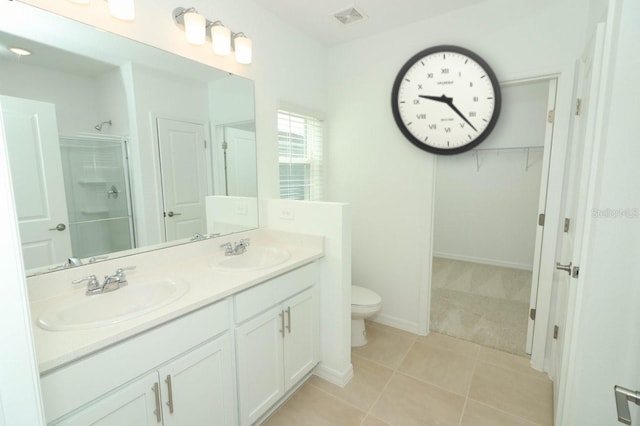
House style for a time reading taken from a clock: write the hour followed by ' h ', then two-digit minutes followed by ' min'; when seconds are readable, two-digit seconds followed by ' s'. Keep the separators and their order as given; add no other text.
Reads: 9 h 23 min
